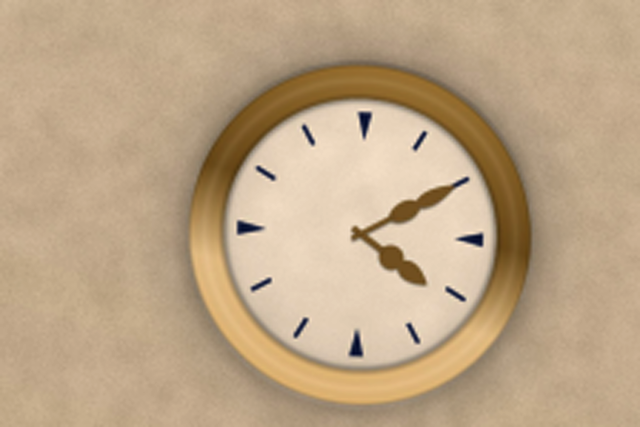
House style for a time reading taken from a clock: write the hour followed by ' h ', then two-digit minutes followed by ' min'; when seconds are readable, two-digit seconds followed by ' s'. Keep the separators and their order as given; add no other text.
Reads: 4 h 10 min
